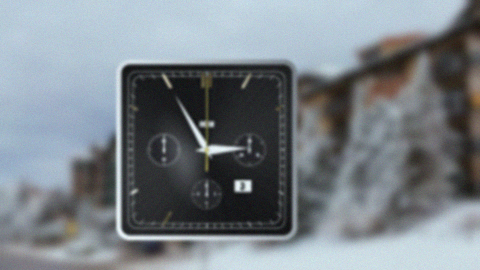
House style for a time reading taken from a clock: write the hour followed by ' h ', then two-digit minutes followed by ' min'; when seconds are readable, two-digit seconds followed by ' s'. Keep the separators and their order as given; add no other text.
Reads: 2 h 55 min
